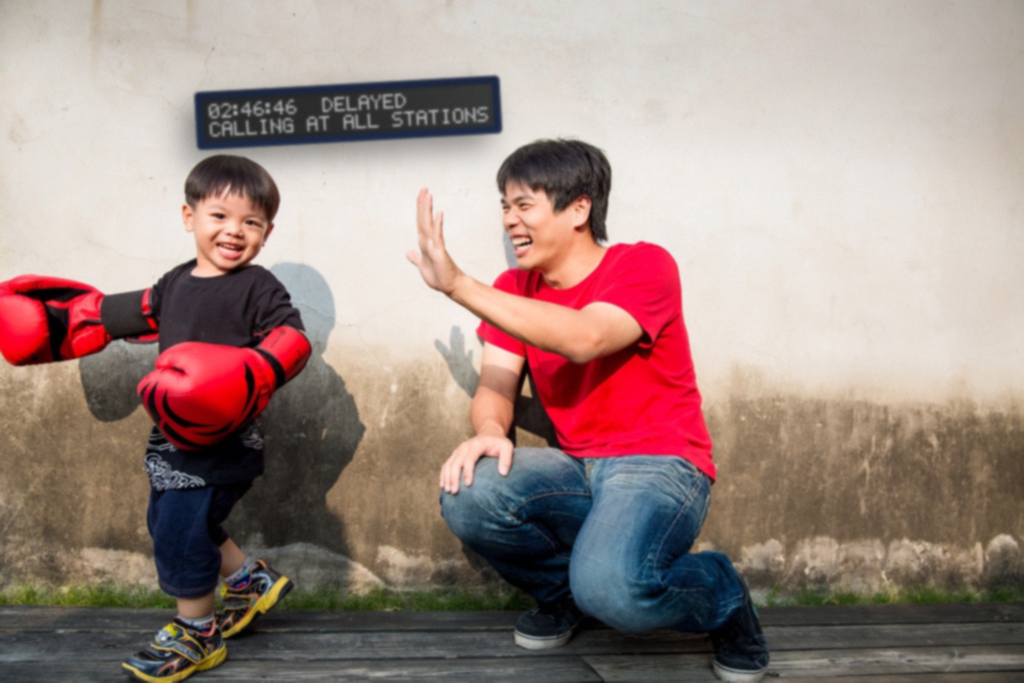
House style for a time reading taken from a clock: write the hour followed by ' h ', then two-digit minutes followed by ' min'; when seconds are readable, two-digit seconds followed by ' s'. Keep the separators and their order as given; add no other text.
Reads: 2 h 46 min 46 s
